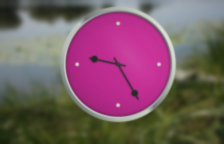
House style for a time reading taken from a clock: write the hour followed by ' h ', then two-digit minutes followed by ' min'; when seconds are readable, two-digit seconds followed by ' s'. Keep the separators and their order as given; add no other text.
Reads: 9 h 25 min
